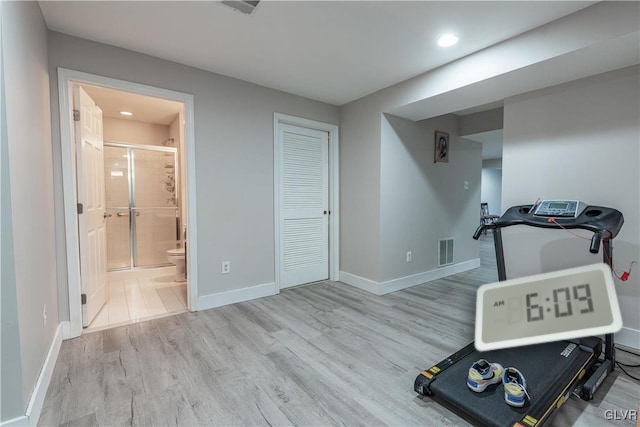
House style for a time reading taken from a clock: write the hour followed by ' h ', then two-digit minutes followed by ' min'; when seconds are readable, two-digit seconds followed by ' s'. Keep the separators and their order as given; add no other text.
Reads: 6 h 09 min
